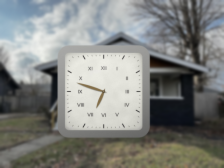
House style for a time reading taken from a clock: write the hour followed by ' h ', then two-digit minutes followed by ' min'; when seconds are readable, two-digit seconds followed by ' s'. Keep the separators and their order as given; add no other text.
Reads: 6 h 48 min
